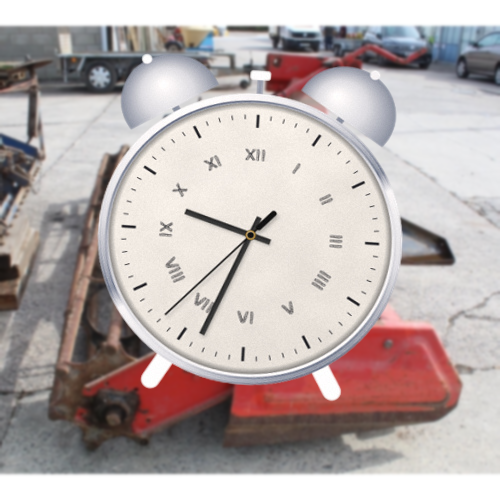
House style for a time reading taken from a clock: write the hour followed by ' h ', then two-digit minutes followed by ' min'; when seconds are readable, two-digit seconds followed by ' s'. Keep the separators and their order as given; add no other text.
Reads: 9 h 33 min 37 s
